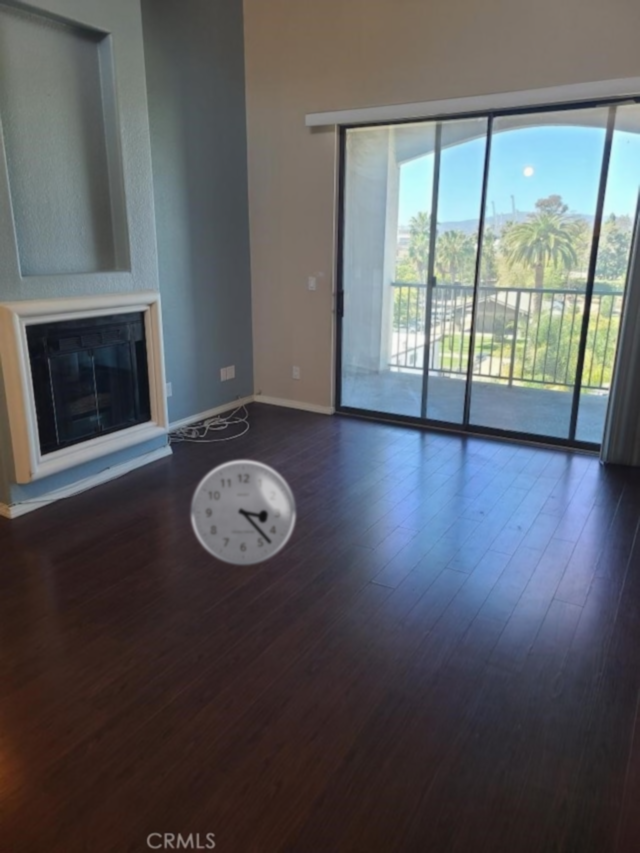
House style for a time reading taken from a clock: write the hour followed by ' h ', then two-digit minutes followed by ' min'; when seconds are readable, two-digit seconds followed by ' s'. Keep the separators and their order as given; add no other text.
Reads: 3 h 23 min
